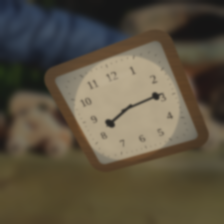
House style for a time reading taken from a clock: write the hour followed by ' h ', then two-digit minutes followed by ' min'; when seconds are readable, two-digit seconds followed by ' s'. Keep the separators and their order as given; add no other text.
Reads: 8 h 14 min
